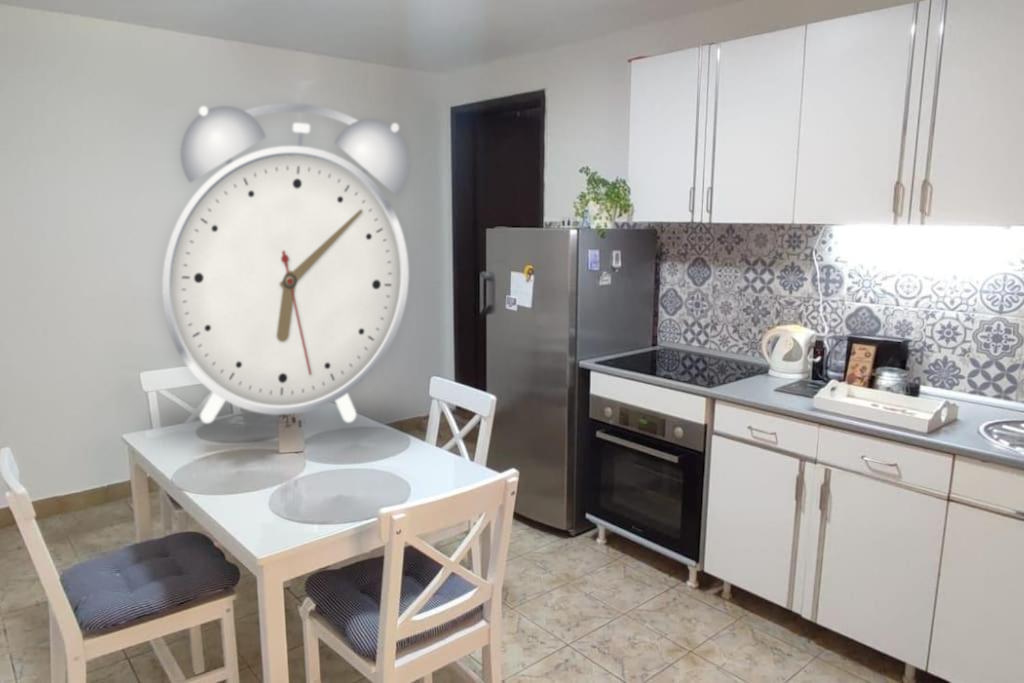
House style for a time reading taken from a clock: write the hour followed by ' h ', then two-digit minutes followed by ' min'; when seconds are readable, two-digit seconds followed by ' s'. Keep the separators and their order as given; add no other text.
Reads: 6 h 07 min 27 s
